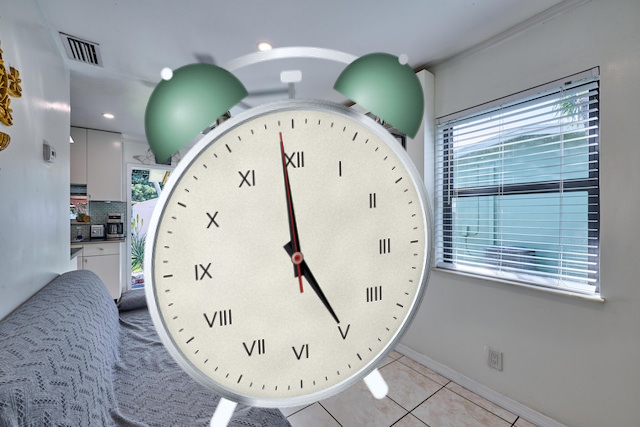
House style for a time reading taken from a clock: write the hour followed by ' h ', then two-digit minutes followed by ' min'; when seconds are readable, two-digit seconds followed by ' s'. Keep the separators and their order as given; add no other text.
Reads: 4 h 58 min 59 s
